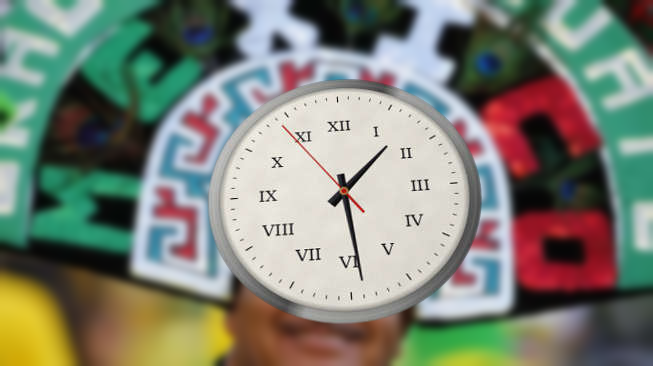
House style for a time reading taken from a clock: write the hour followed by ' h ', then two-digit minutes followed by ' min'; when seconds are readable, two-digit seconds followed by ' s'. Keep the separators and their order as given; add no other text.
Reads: 1 h 28 min 54 s
